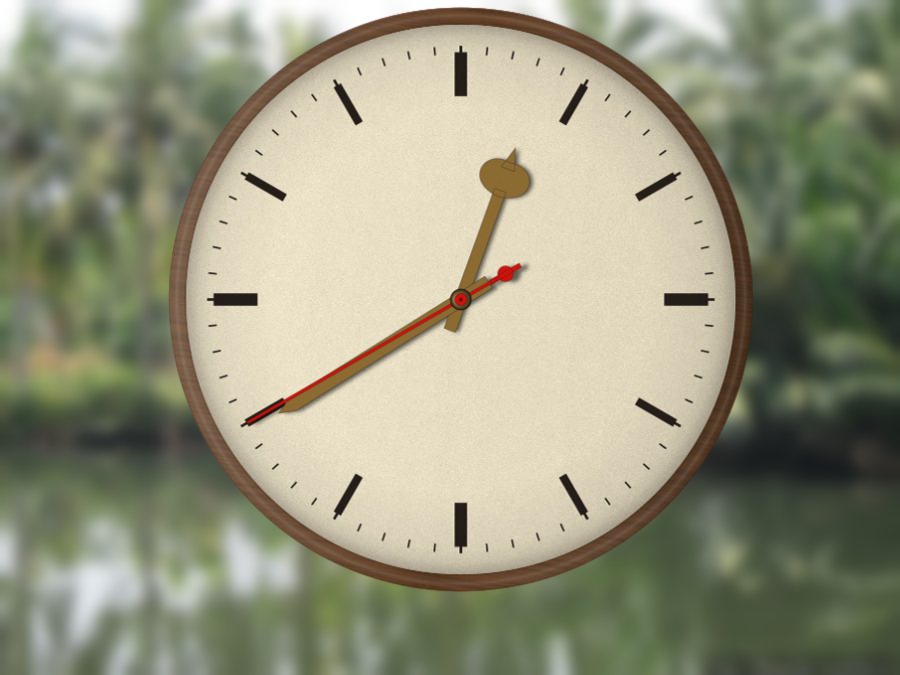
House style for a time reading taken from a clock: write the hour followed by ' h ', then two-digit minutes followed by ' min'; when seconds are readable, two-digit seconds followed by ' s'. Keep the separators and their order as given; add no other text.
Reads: 12 h 39 min 40 s
